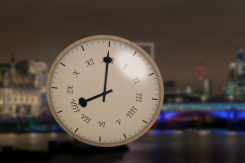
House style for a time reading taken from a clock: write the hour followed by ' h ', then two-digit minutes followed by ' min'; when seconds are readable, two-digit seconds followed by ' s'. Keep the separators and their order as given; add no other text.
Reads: 8 h 00 min
